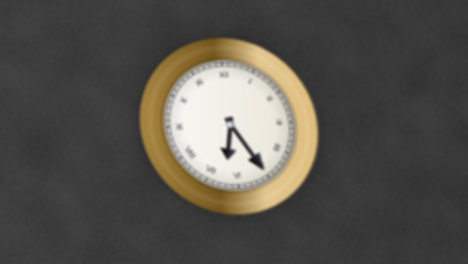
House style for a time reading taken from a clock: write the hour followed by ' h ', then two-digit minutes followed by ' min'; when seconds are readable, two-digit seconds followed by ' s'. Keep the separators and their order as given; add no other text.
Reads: 6 h 25 min
